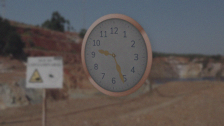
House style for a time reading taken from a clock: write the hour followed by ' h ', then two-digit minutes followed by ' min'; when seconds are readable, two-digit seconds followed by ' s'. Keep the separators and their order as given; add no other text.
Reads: 9 h 26 min
